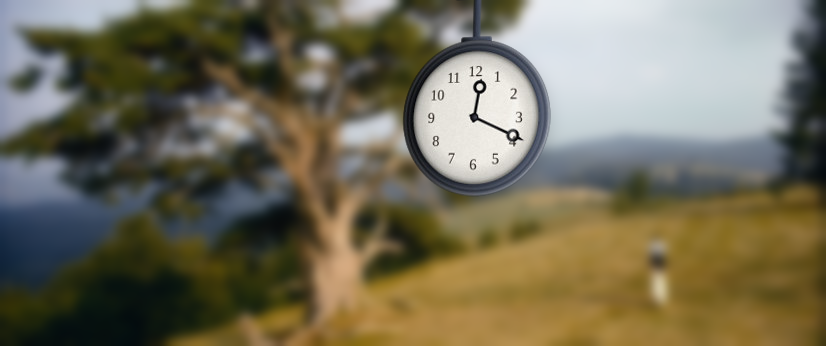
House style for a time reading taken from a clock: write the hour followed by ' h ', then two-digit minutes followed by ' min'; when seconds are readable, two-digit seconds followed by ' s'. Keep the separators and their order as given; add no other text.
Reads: 12 h 19 min
